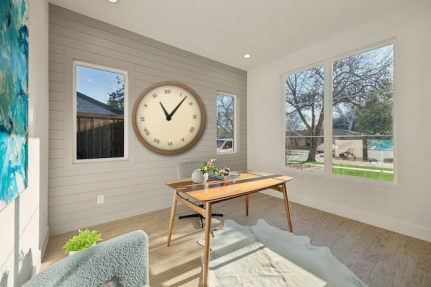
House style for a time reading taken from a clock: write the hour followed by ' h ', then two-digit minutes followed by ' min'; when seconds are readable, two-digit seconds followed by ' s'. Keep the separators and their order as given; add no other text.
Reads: 11 h 07 min
